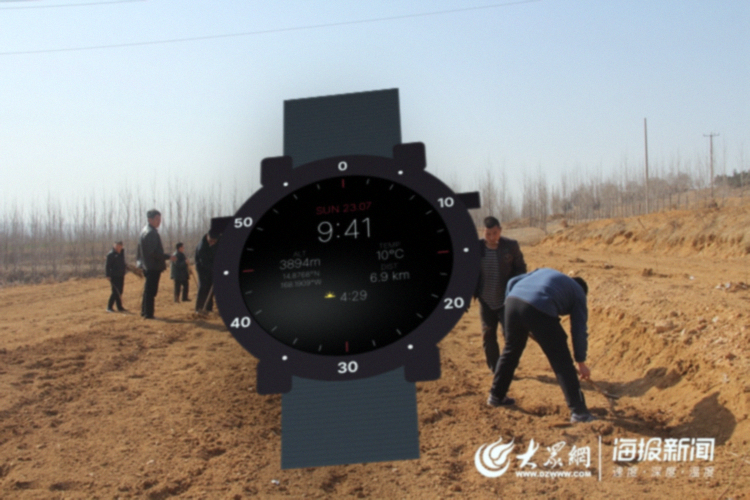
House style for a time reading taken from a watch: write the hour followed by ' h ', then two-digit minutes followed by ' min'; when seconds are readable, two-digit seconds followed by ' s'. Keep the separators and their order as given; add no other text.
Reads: 9 h 41 min
